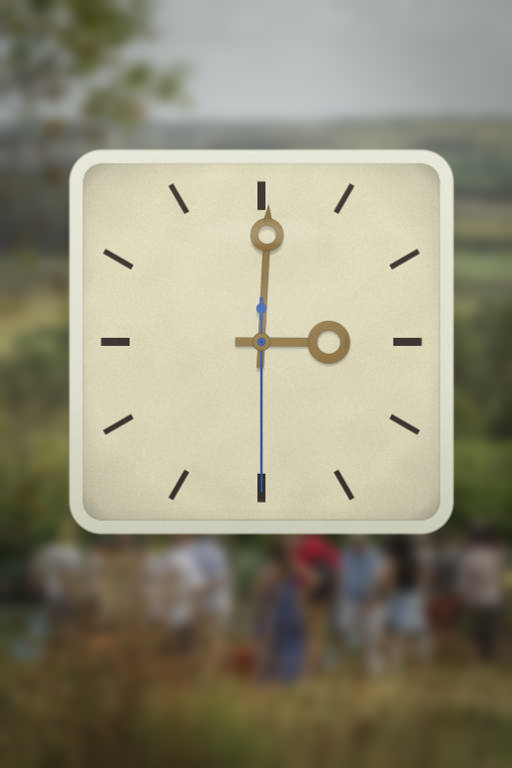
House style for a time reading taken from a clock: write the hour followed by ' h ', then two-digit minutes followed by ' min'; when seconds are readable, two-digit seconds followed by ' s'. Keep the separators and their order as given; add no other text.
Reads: 3 h 00 min 30 s
